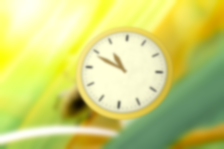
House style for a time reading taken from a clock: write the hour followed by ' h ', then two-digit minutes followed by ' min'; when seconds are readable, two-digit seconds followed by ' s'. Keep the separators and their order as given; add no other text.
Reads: 10 h 49 min
